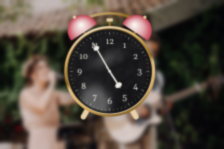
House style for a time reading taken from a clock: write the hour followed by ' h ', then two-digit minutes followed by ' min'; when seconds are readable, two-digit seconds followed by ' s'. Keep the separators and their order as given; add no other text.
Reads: 4 h 55 min
